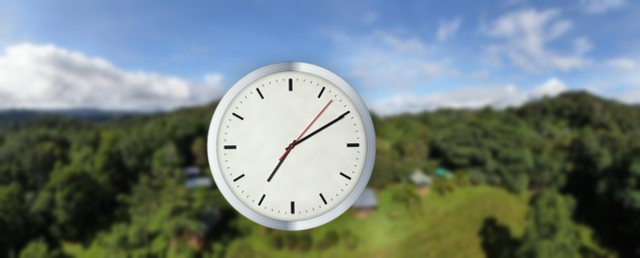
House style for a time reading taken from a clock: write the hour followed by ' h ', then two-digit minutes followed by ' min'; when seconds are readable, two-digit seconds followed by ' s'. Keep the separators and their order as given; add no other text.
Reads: 7 h 10 min 07 s
